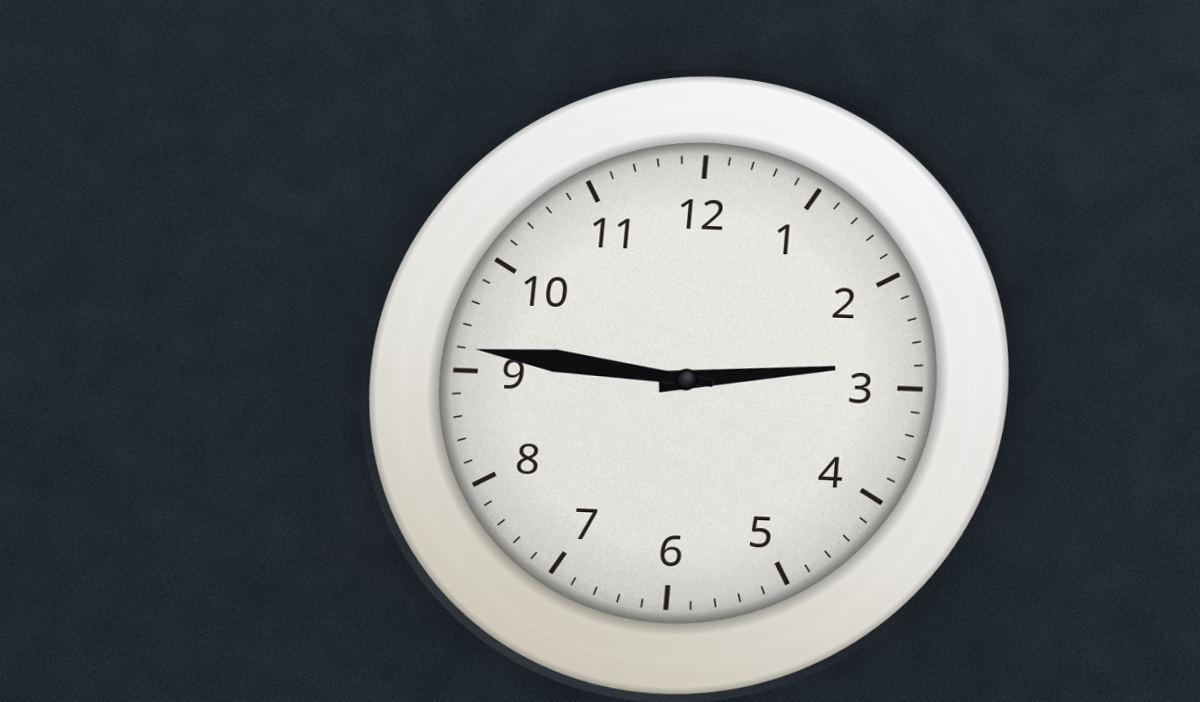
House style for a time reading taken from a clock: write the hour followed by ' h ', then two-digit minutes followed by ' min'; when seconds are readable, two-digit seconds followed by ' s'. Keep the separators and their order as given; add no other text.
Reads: 2 h 46 min
